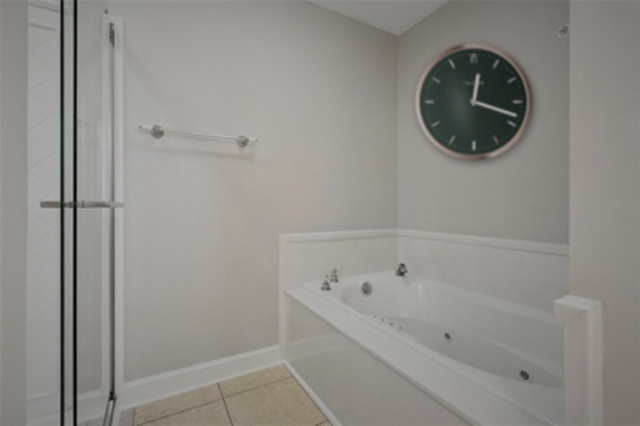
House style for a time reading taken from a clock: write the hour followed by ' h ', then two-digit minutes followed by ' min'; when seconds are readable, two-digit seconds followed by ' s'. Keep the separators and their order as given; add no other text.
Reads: 12 h 18 min
